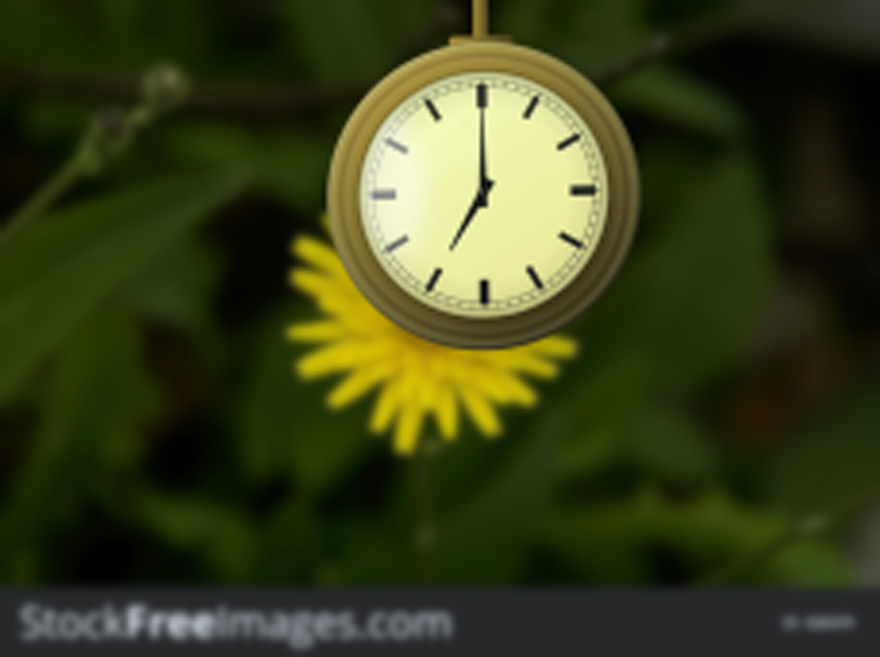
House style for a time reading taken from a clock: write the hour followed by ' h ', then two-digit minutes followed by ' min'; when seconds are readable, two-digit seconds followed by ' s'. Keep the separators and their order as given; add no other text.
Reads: 7 h 00 min
